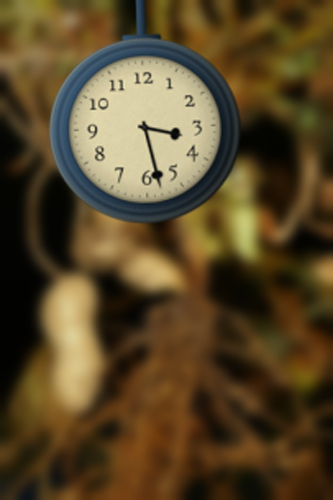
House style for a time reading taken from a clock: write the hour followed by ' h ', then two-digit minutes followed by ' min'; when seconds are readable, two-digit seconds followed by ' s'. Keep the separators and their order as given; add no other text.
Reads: 3 h 28 min
